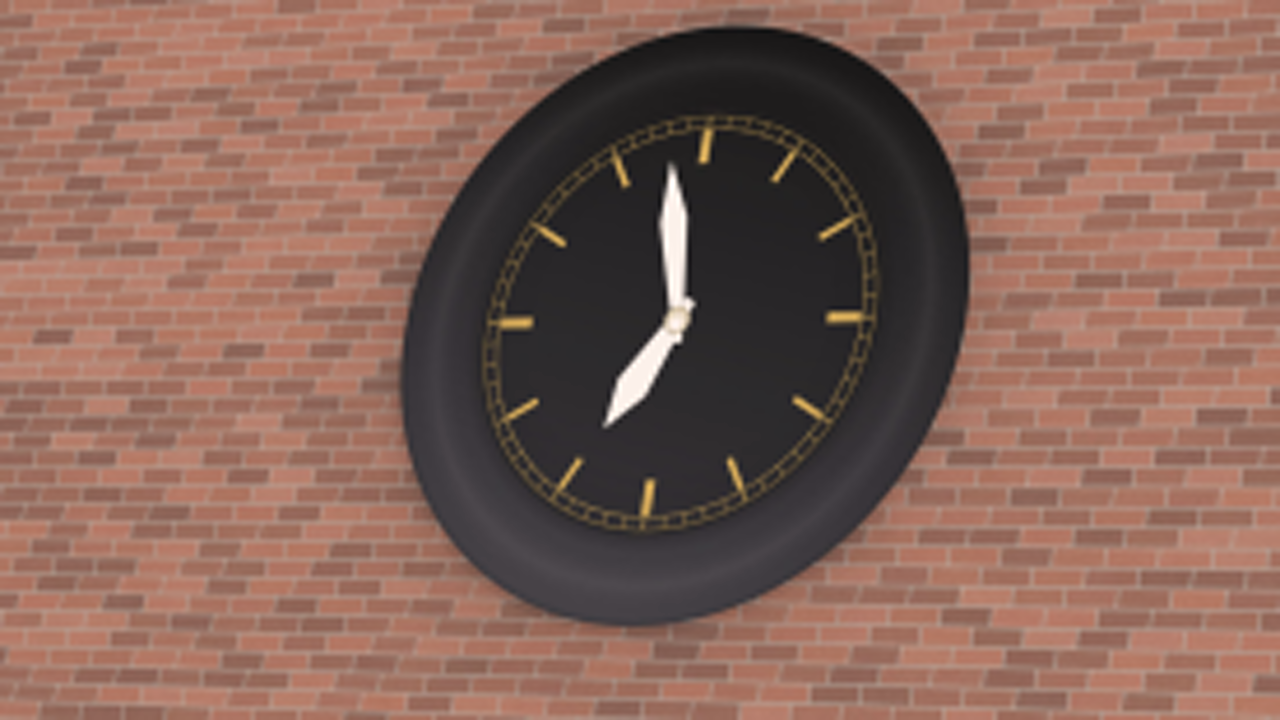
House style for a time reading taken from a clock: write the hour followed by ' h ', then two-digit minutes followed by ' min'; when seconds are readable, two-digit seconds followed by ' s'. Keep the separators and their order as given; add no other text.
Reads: 6 h 58 min
